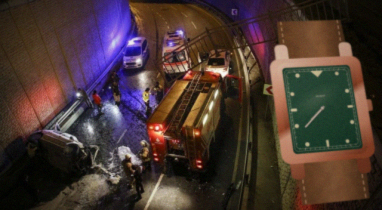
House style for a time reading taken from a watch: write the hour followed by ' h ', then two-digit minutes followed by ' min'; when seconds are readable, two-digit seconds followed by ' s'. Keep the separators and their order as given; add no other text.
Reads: 7 h 38 min
